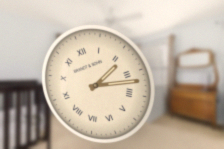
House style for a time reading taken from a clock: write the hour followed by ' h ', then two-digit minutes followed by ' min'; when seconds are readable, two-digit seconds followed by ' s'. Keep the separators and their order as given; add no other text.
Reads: 2 h 17 min
